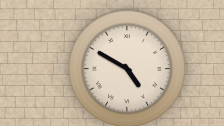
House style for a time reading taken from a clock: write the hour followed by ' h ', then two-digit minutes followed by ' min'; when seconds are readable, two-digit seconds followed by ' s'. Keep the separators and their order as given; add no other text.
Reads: 4 h 50 min
